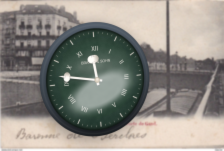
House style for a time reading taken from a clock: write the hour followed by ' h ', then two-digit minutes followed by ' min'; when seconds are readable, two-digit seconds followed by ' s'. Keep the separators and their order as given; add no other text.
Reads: 11 h 47 min
